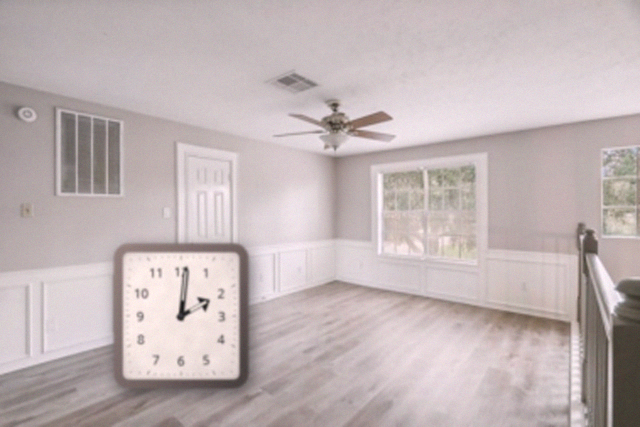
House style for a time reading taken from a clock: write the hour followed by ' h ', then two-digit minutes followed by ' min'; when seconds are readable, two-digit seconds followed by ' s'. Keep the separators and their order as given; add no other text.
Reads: 2 h 01 min
